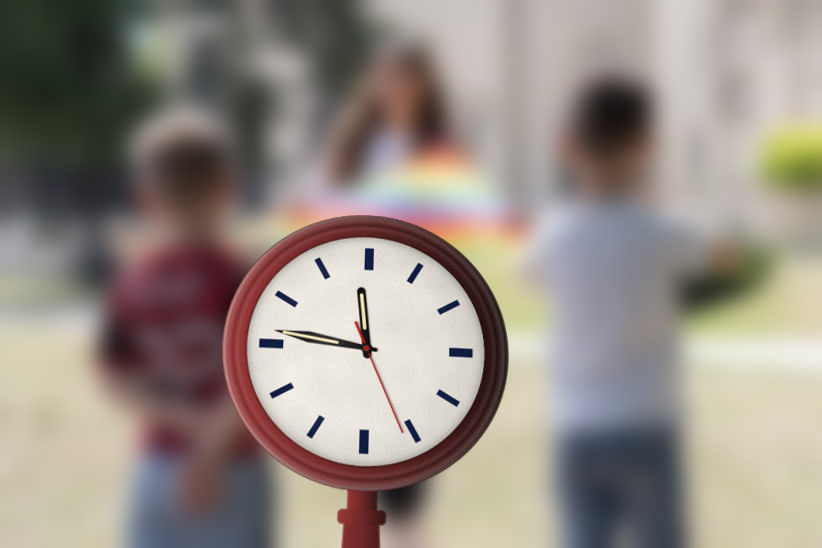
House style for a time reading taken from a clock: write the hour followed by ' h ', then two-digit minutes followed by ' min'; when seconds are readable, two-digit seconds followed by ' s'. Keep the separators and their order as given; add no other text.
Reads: 11 h 46 min 26 s
